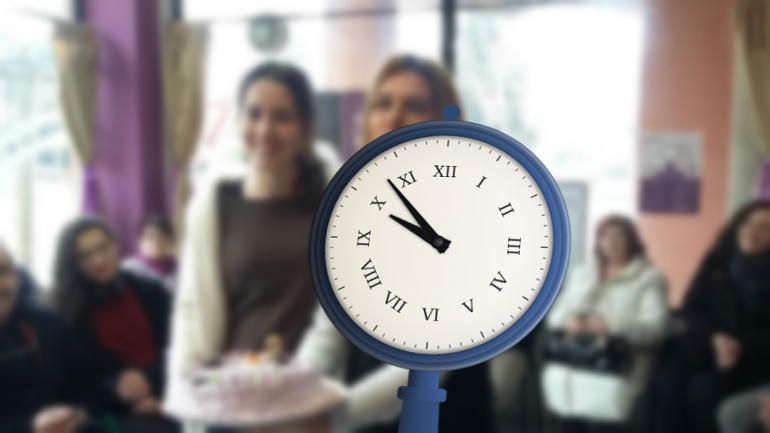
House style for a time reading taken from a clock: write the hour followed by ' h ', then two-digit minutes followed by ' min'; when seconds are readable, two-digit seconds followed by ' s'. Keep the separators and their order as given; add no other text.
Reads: 9 h 53 min
